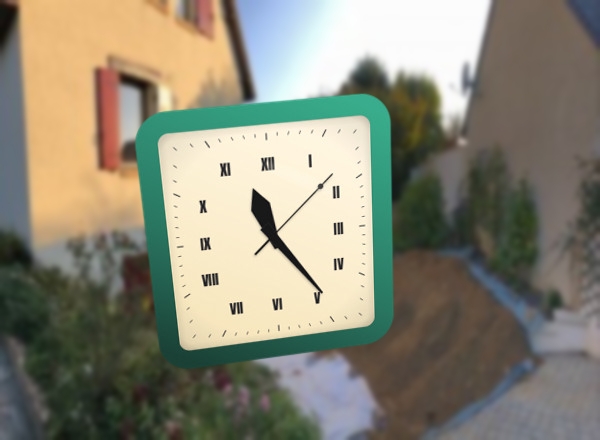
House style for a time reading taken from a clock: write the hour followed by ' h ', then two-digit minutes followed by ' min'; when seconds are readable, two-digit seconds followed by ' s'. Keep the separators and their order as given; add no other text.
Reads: 11 h 24 min 08 s
